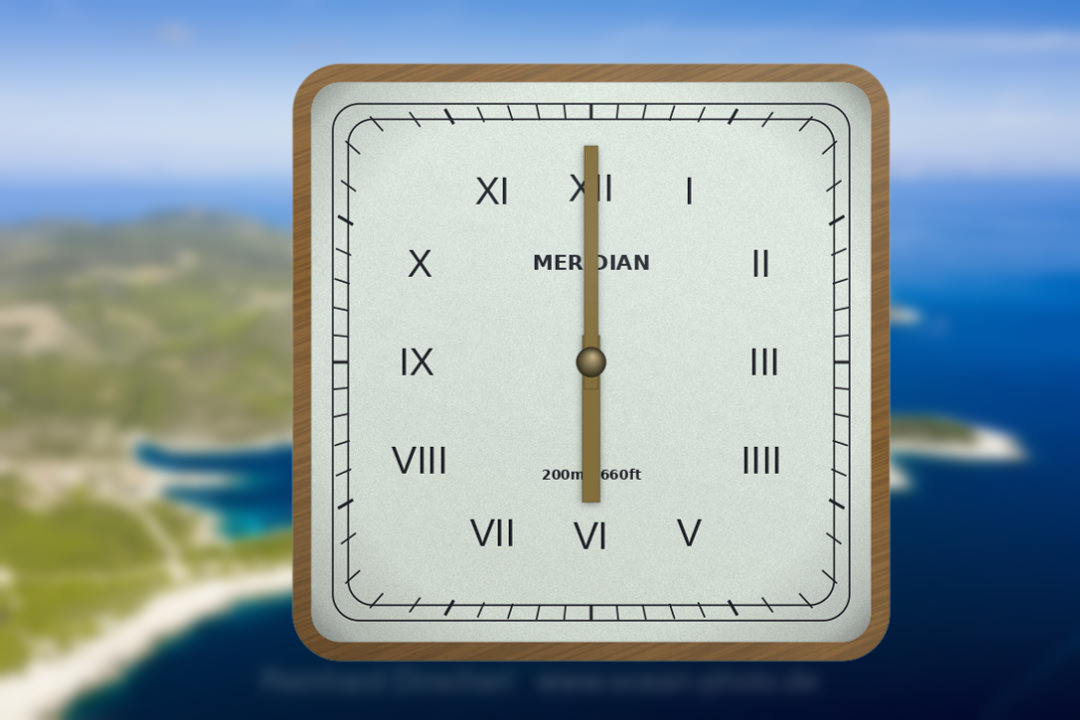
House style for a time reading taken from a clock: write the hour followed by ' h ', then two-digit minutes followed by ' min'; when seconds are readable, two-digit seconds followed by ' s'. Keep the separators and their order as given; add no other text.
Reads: 6 h 00 min
